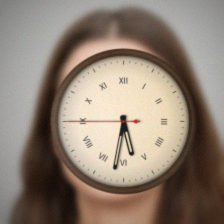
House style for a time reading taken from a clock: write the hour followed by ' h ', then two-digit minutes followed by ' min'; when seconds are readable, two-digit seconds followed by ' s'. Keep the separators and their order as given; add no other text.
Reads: 5 h 31 min 45 s
